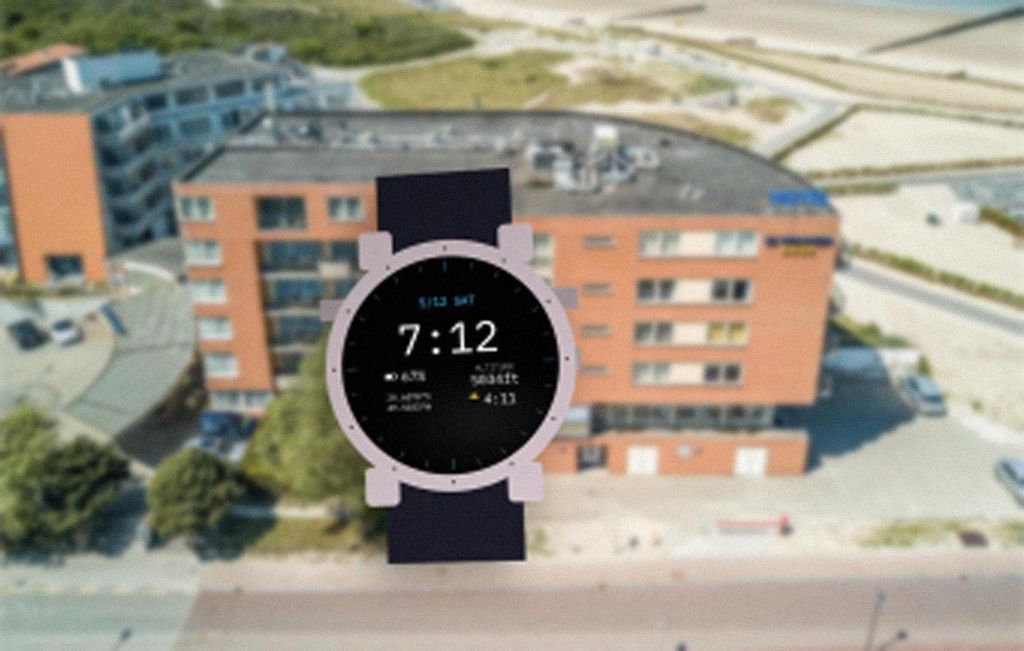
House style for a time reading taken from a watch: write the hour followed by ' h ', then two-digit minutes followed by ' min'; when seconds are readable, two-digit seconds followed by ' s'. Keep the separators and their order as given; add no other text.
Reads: 7 h 12 min
